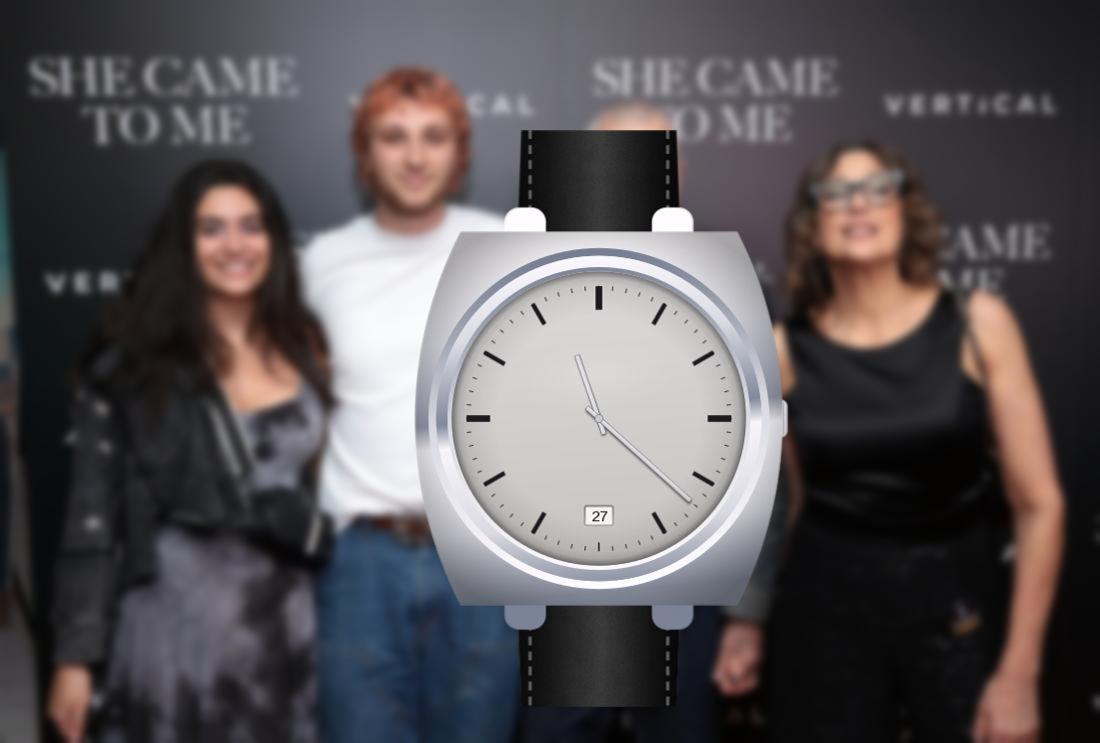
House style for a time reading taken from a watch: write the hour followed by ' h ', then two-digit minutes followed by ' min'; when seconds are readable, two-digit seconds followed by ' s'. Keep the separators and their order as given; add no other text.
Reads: 11 h 22 min
